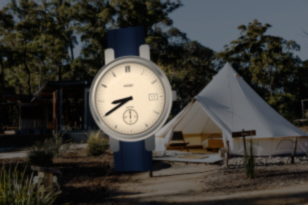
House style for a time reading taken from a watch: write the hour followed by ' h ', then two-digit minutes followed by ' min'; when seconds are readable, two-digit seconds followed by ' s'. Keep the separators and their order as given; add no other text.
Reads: 8 h 40 min
